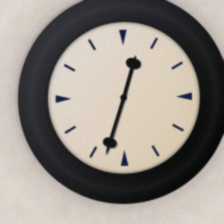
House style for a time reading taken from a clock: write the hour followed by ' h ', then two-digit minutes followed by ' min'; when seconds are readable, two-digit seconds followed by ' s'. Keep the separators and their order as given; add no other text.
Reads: 12 h 33 min
